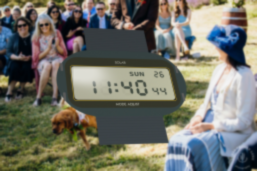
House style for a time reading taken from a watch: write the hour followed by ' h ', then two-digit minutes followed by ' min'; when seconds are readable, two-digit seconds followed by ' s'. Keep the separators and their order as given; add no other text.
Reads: 11 h 40 min 44 s
